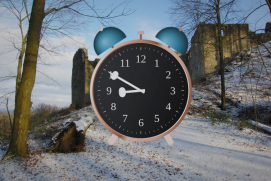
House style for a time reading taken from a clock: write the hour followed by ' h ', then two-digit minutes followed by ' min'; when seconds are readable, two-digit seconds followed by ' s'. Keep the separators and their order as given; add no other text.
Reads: 8 h 50 min
